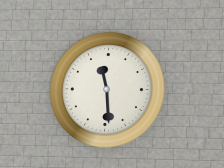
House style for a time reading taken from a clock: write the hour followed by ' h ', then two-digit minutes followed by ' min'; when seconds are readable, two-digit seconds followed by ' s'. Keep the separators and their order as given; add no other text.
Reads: 11 h 29 min
